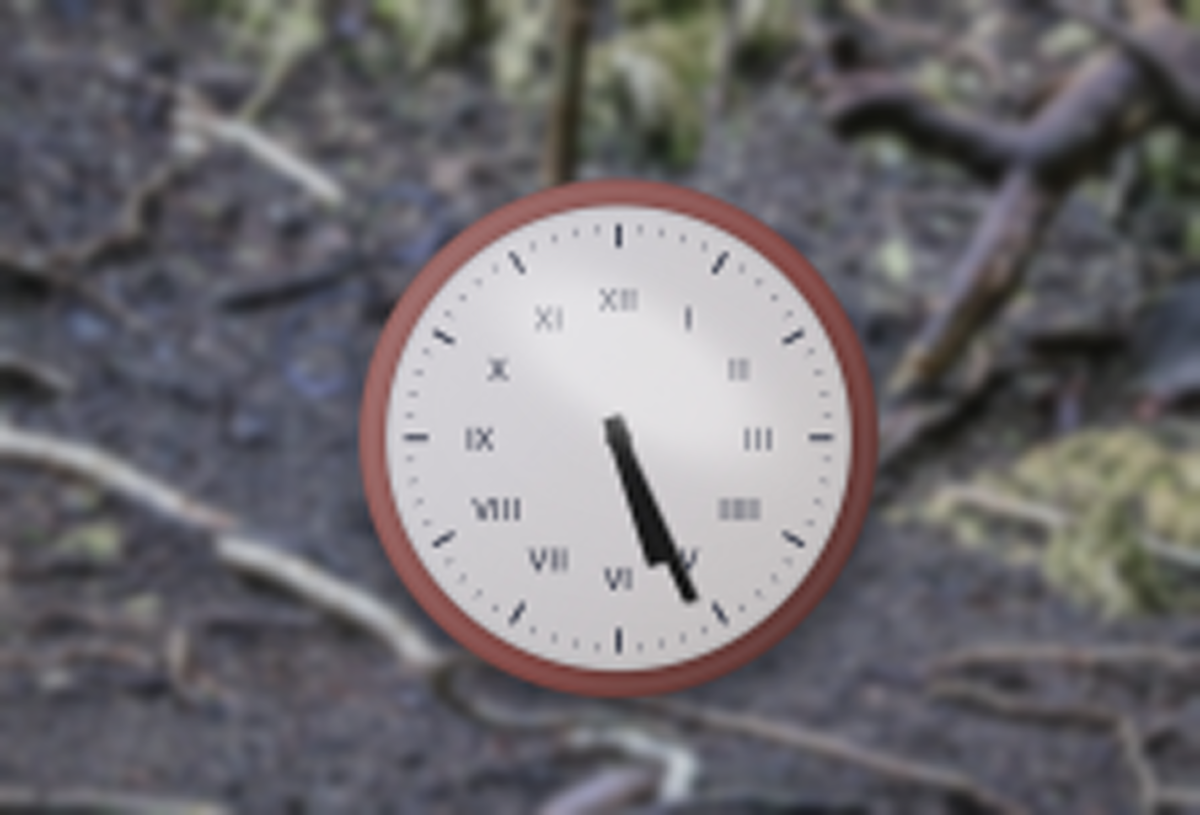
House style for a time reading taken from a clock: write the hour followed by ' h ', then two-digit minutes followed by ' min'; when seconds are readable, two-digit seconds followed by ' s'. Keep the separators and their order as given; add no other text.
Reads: 5 h 26 min
